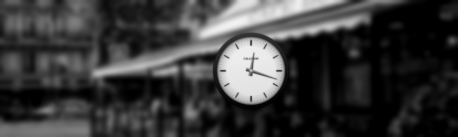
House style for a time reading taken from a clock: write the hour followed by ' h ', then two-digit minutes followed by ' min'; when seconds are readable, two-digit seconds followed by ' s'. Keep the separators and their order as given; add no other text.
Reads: 12 h 18 min
